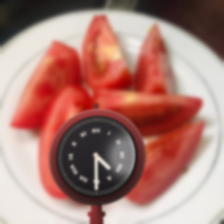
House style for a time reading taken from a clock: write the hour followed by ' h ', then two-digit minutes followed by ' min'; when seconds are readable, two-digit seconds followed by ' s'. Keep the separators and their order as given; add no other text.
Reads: 4 h 30 min
